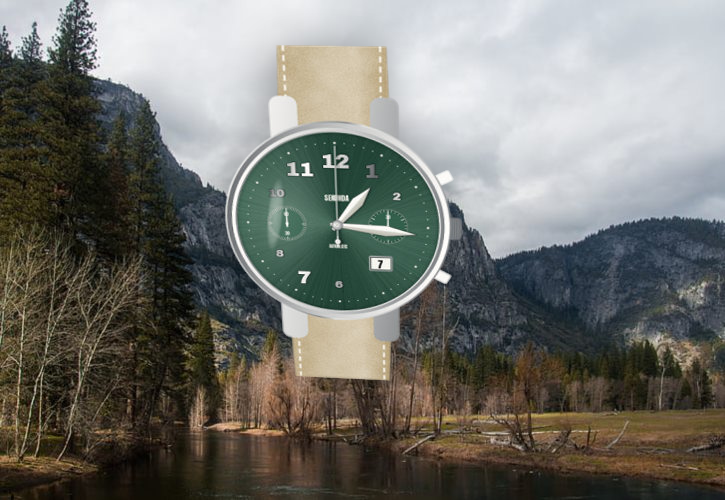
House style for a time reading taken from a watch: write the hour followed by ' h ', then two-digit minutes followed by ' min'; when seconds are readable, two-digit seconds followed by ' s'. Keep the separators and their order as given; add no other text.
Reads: 1 h 16 min
